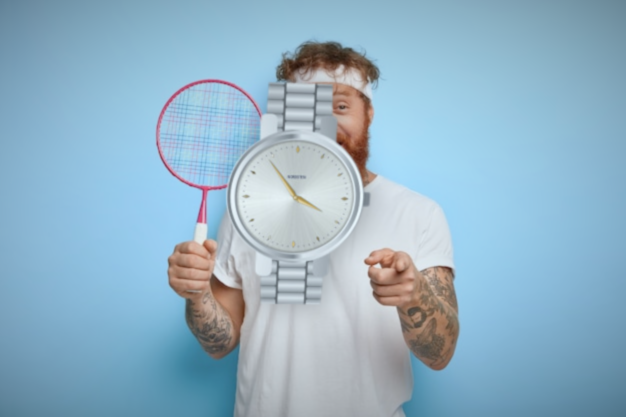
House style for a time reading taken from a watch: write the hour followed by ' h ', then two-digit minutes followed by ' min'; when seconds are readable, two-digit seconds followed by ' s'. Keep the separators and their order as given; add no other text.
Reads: 3 h 54 min
